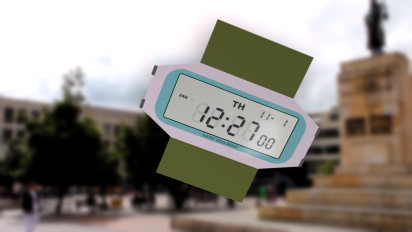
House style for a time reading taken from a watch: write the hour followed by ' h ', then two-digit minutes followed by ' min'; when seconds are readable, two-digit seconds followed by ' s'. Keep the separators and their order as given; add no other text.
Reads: 12 h 27 min 00 s
